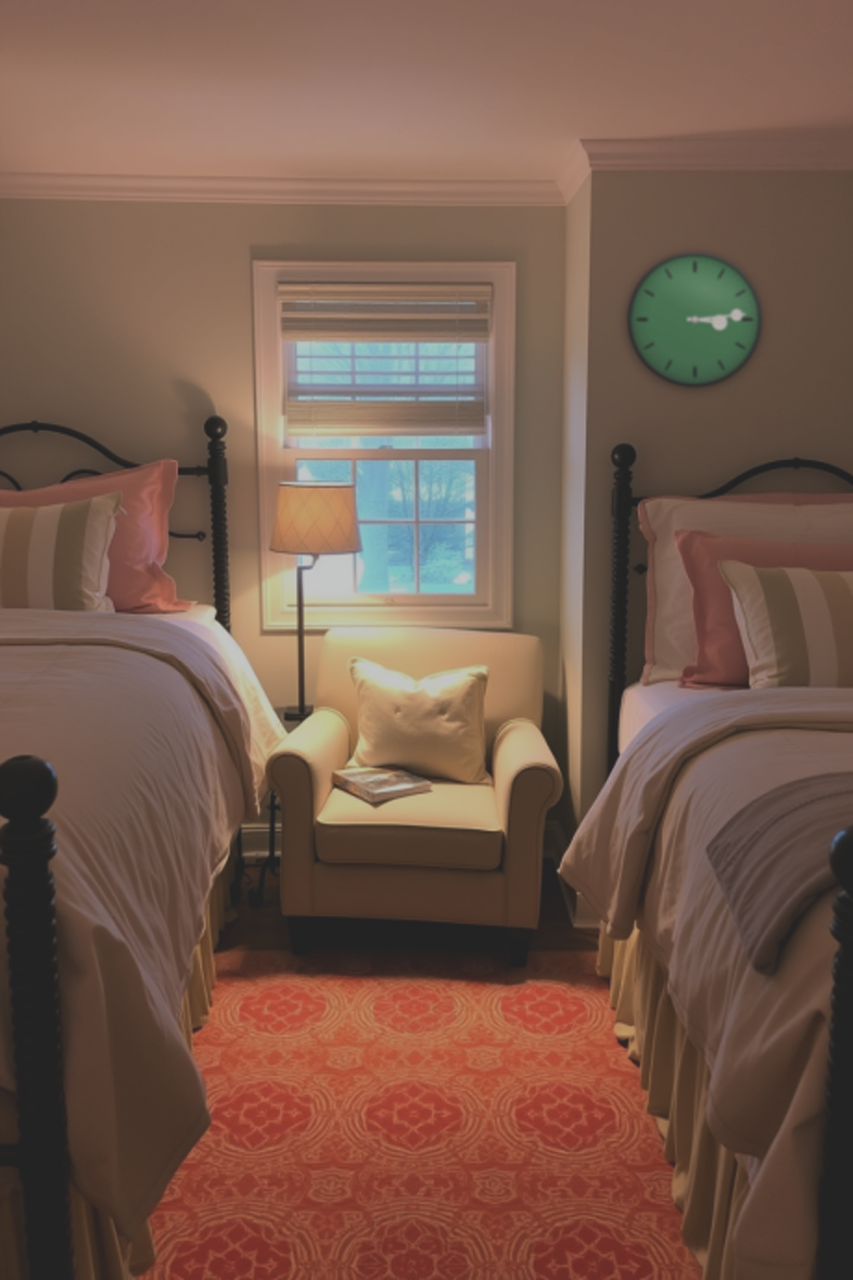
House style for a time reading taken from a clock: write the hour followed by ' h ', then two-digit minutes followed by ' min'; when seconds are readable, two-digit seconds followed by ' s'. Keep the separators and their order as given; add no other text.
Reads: 3 h 14 min
